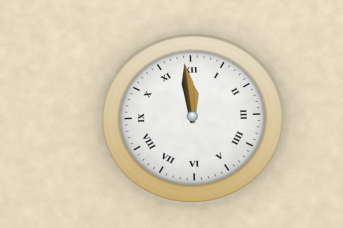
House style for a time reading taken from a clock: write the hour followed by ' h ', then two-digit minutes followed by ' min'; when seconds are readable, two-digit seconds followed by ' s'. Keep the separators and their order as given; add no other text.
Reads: 11 h 59 min
